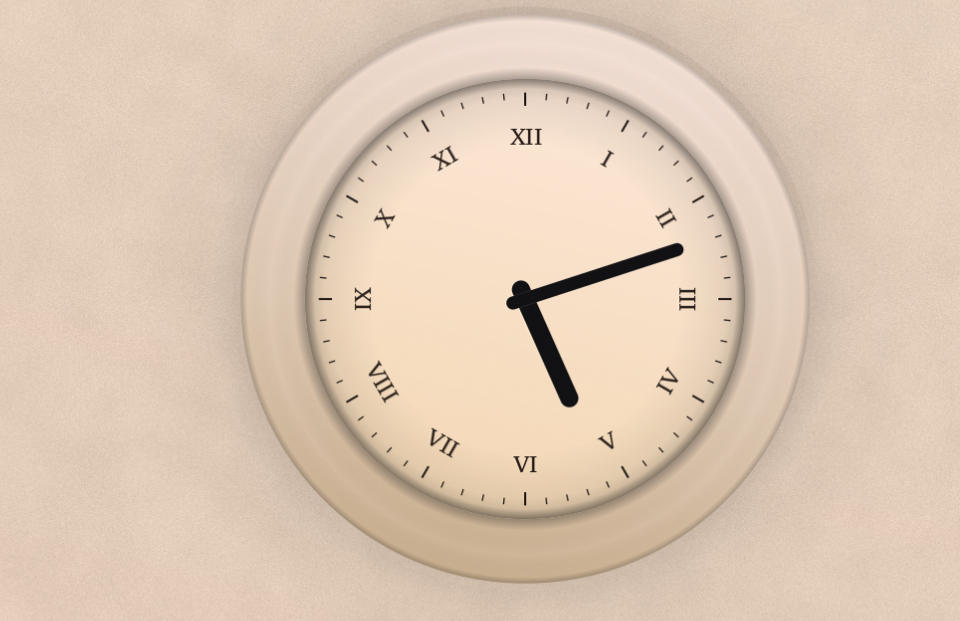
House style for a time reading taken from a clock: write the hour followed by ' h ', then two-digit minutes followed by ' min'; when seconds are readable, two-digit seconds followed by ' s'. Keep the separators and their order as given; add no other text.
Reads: 5 h 12 min
